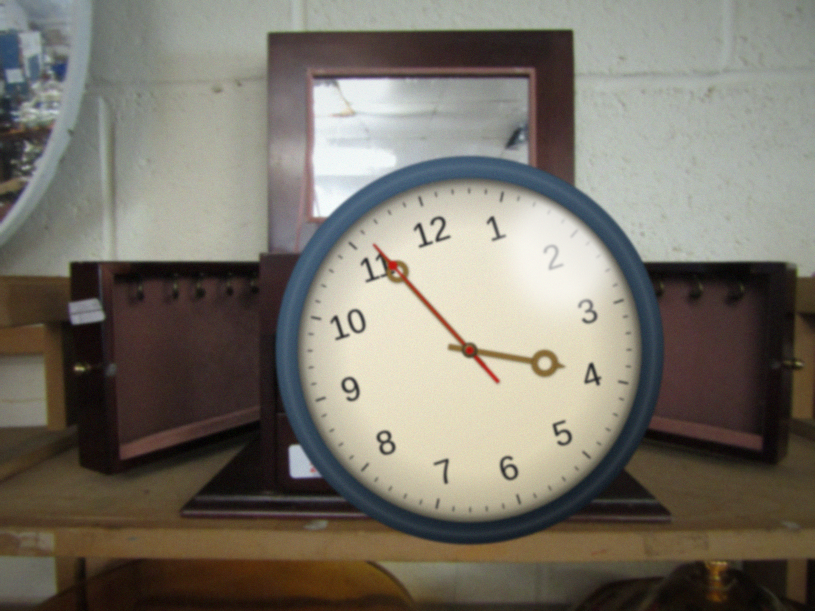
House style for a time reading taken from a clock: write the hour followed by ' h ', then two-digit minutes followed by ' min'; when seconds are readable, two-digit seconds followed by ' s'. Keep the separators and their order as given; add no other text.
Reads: 3 h 55 min 56 s
